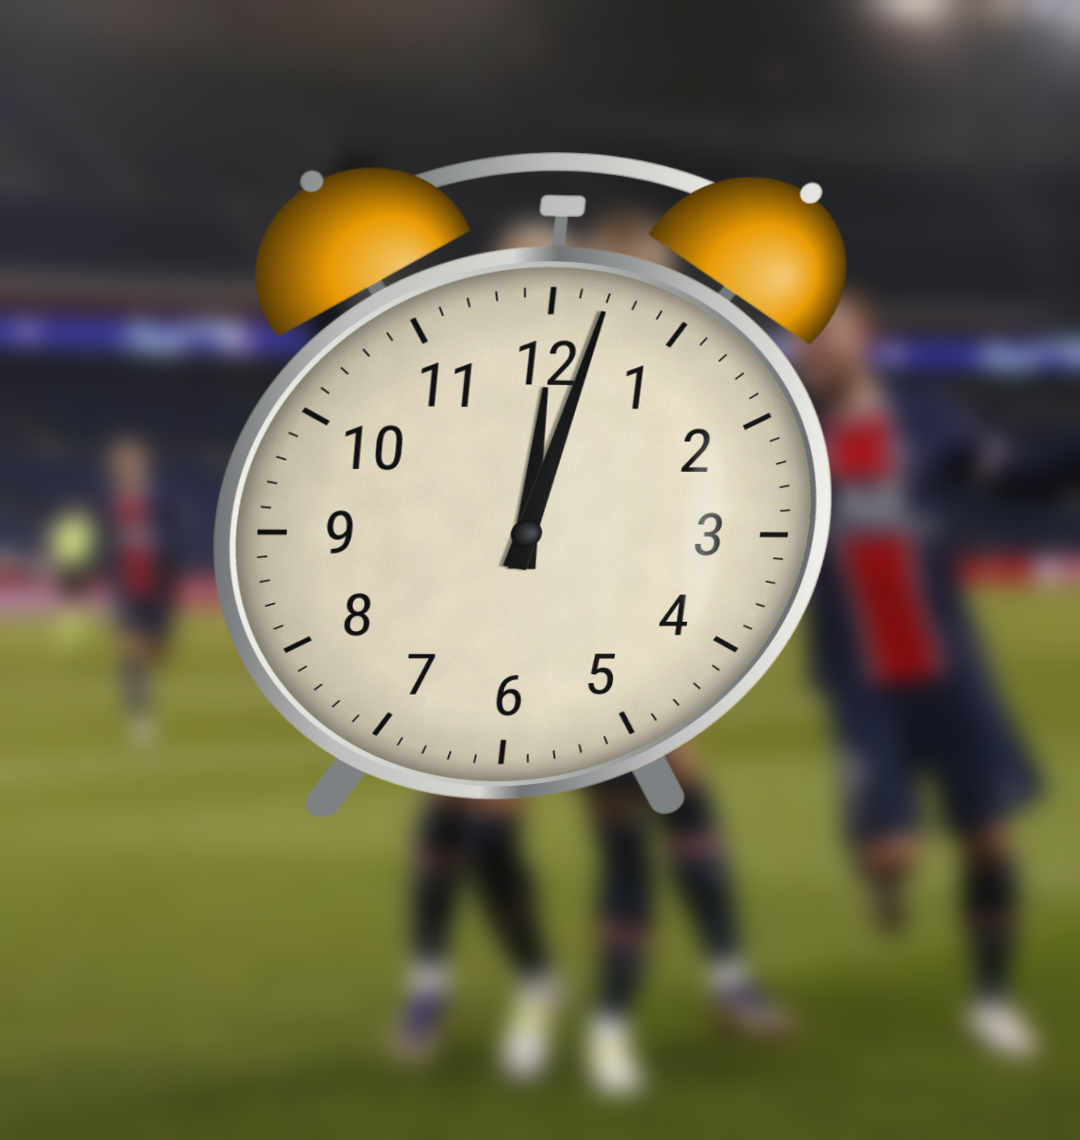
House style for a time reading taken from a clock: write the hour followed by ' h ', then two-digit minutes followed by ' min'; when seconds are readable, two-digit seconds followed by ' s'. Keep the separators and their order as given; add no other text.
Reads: 12 h 02 min
